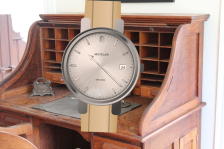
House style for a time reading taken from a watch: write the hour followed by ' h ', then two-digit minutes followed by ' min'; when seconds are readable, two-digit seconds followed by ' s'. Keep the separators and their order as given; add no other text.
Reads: 10 h 22 min
